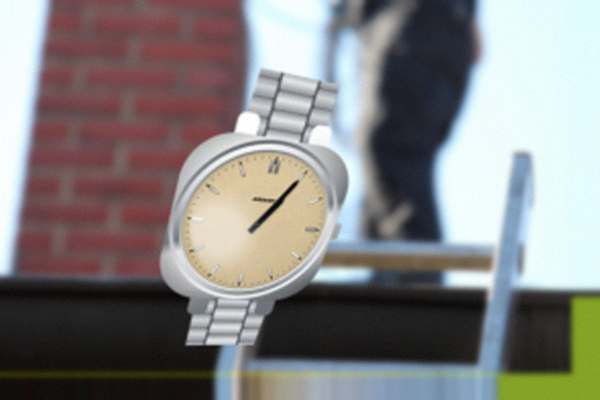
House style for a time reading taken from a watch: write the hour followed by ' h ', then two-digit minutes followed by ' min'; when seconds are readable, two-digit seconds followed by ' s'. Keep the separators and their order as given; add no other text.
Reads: 1 h 05 min
